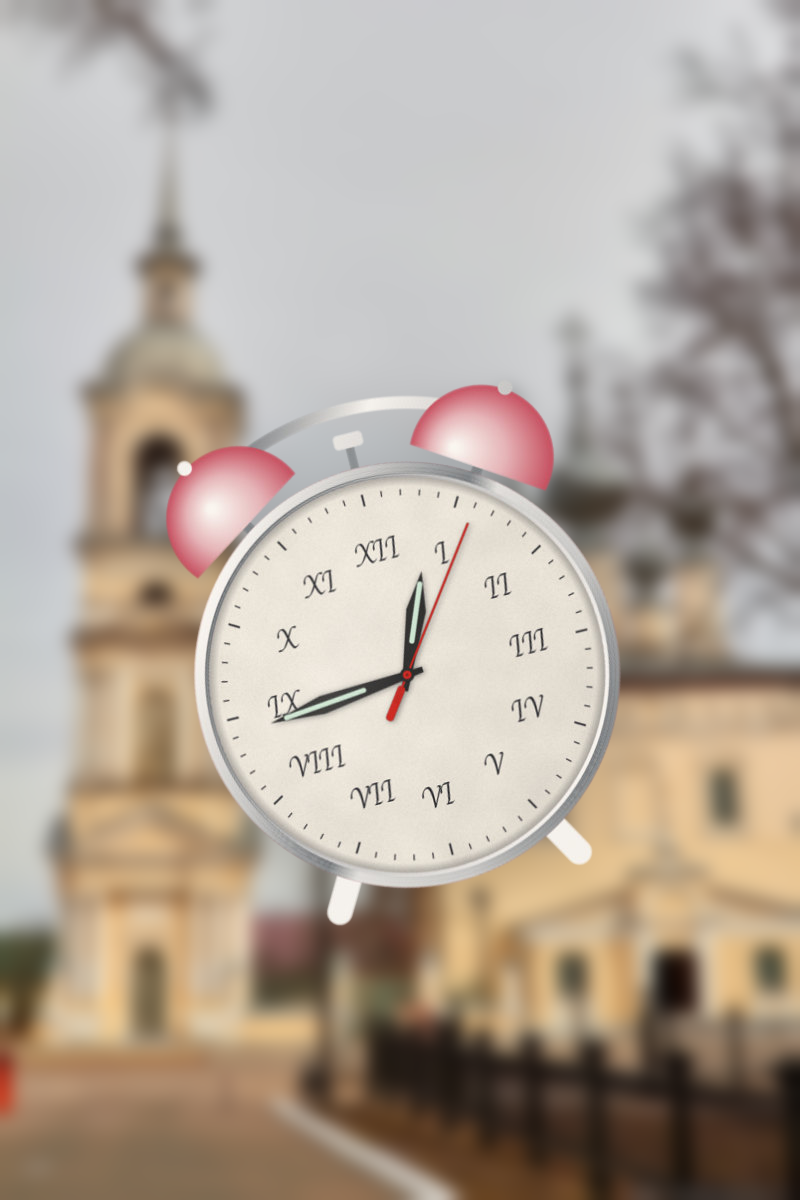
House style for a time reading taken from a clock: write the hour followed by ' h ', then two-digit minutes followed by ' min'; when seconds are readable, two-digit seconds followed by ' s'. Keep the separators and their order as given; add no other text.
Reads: 12 h 44 min 06 s
